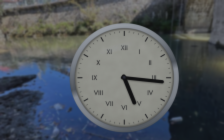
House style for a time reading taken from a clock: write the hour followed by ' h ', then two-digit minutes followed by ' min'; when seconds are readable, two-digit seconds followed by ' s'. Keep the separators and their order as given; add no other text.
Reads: 5 h 16 min
